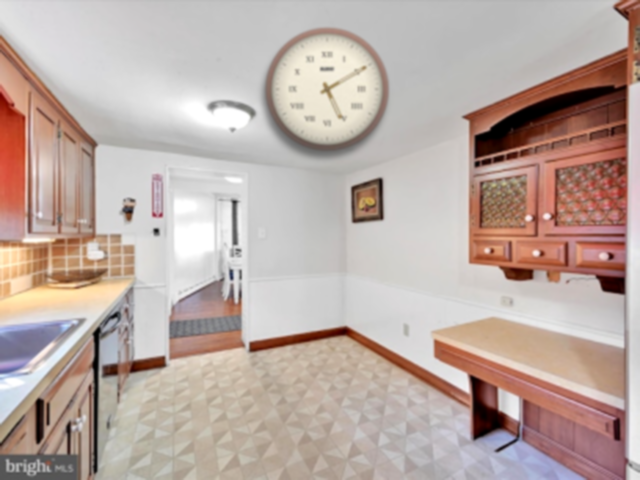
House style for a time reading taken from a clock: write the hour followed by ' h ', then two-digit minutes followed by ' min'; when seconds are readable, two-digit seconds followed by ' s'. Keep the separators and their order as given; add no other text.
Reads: 5 h 10 min
